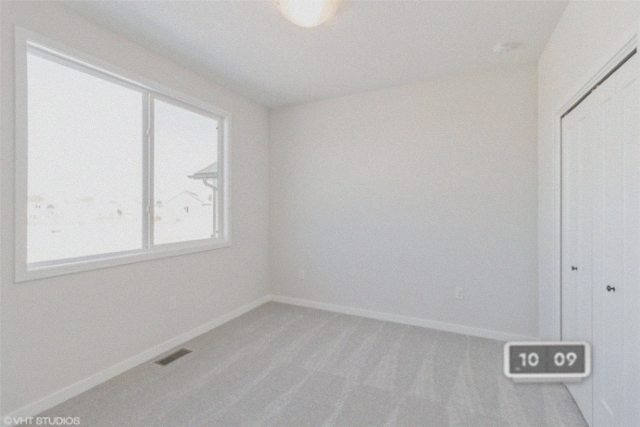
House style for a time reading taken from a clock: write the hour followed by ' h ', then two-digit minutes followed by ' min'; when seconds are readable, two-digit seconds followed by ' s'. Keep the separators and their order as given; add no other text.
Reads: 10 h 09 min
